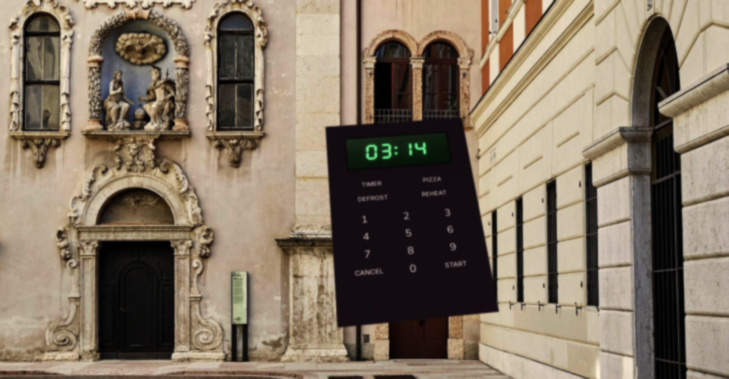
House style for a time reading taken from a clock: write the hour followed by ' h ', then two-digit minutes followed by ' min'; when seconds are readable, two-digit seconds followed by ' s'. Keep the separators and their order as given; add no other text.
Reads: 3 h 14 min
